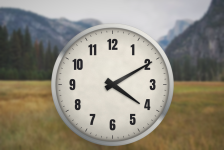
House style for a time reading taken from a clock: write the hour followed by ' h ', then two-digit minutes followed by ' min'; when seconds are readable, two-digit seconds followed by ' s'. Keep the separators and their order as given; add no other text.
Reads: 4 h 10 min
